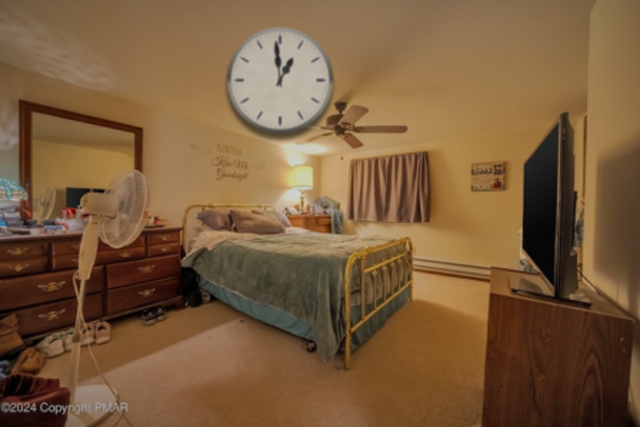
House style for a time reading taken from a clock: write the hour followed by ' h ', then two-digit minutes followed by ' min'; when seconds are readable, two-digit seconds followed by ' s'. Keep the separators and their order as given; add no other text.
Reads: 12 h 59 min
